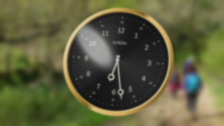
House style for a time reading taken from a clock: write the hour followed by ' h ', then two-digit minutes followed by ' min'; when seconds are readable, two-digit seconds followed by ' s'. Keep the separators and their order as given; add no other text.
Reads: 6 h 28 min
